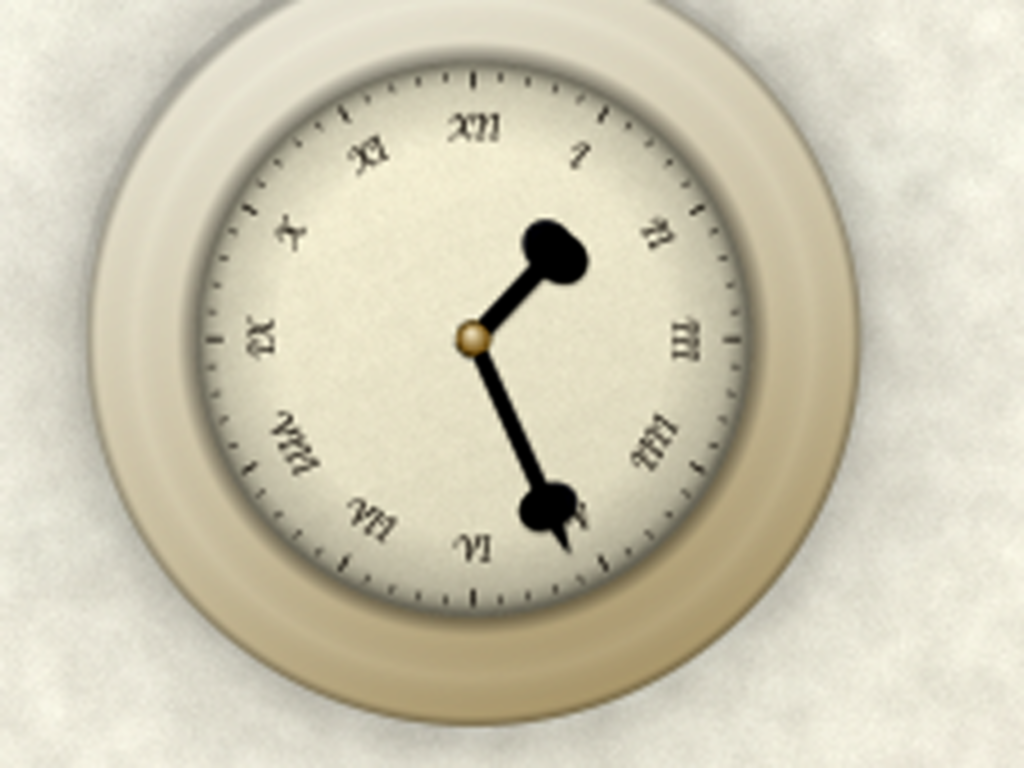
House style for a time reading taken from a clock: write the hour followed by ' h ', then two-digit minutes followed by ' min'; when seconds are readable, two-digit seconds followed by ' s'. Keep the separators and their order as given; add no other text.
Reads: 1 h 26 min
